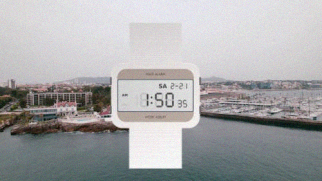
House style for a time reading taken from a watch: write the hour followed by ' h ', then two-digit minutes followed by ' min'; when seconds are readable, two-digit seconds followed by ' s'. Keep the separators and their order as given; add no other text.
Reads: 1 h 50 min 35 s
